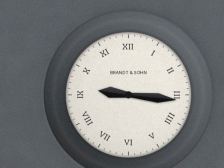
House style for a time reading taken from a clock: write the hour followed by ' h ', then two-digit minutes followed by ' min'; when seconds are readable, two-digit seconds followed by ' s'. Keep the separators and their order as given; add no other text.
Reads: 9 h 16 min
